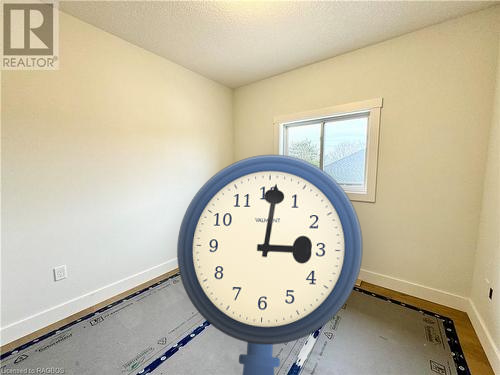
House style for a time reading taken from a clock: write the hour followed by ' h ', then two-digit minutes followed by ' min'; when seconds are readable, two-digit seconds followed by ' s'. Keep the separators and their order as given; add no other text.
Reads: 3 h 01 min
